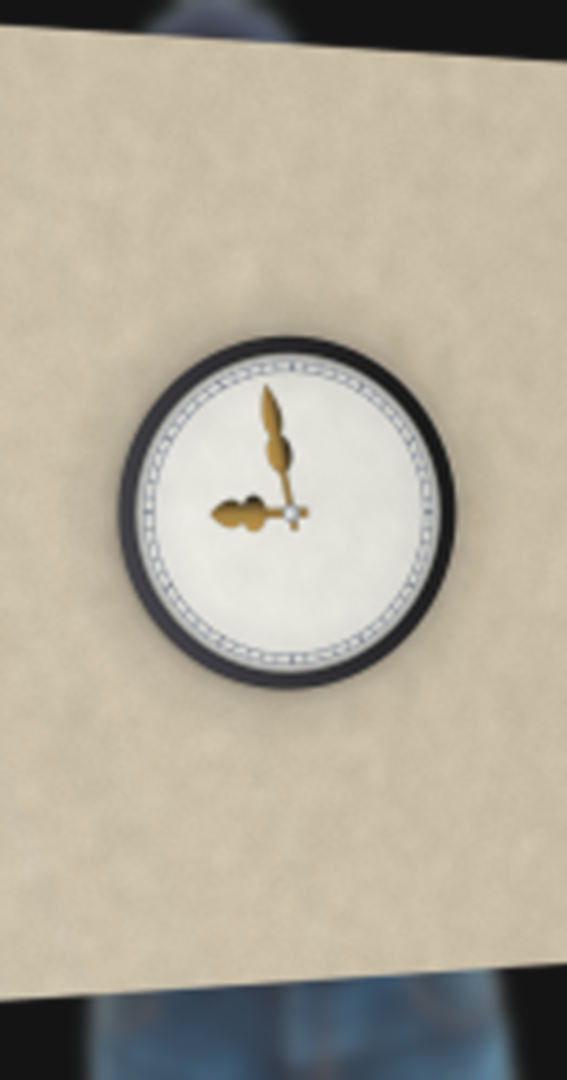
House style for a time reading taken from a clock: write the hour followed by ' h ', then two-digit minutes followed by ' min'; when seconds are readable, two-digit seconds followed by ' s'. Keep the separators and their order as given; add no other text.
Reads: 8 h 58 min
